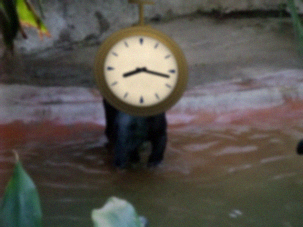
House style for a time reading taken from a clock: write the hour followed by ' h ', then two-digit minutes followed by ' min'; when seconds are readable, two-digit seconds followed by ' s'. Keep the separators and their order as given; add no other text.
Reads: 8 h 17 min
